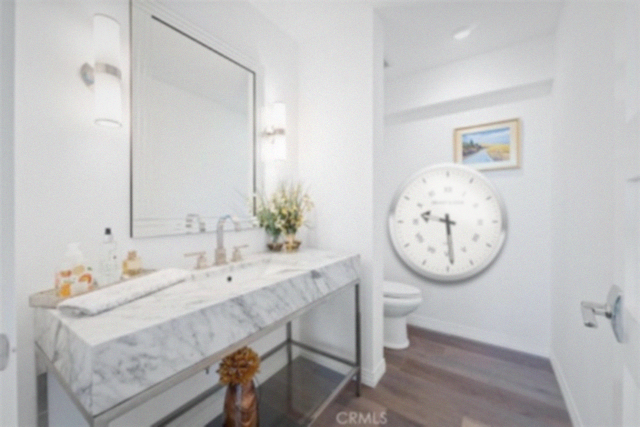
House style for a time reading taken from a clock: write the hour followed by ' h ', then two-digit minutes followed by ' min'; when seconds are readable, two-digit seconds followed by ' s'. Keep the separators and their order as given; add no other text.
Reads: 9 h 29 min
